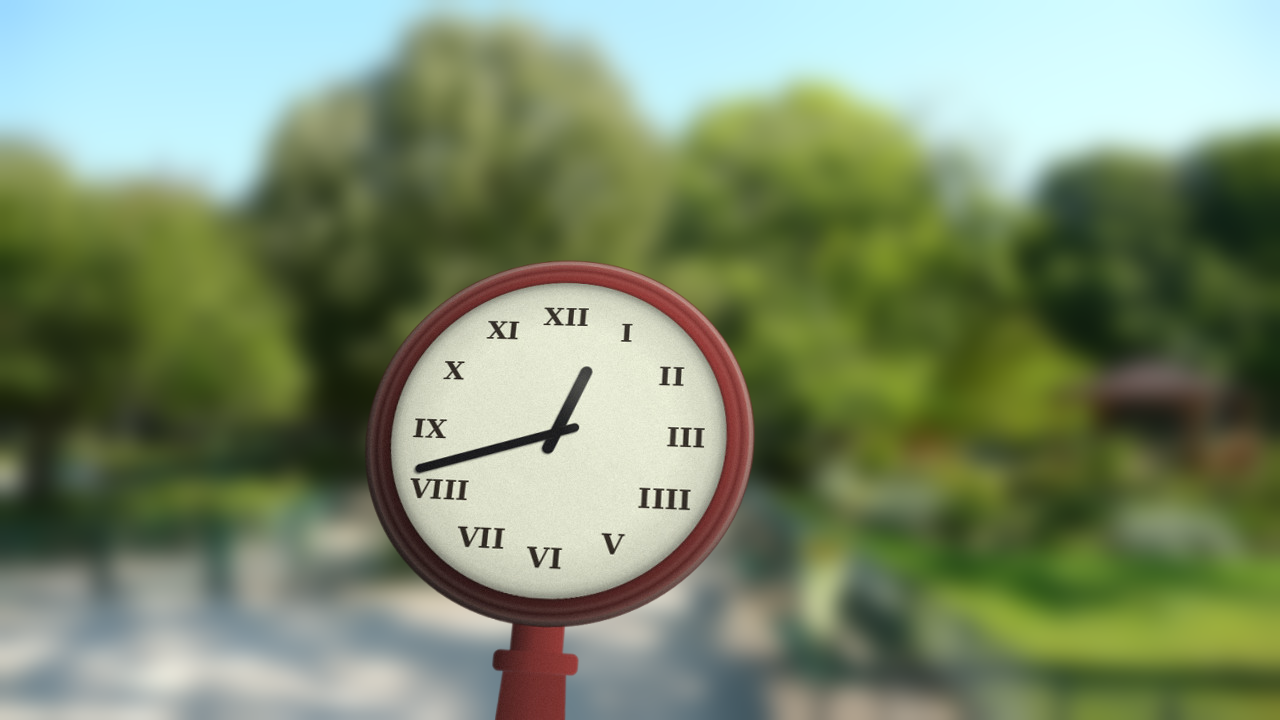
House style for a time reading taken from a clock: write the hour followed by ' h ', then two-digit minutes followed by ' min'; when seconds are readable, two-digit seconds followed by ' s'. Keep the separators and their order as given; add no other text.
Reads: 12 h 42 min
